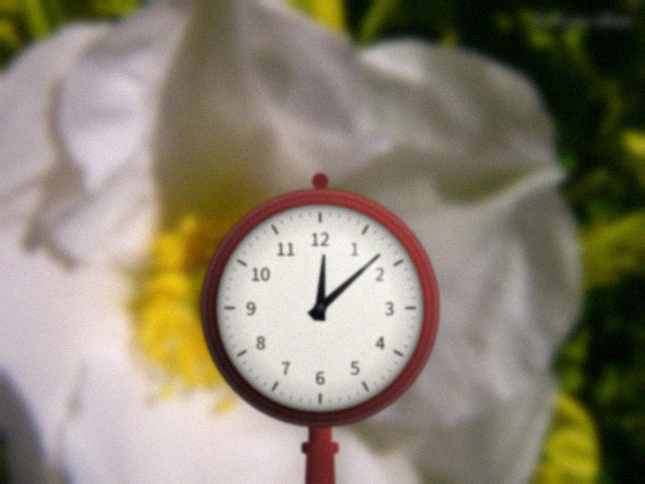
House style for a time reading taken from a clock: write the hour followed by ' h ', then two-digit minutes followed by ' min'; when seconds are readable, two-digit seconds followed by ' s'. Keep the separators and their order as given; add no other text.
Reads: 12 h 08 min
